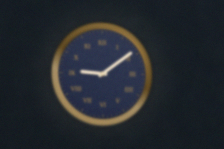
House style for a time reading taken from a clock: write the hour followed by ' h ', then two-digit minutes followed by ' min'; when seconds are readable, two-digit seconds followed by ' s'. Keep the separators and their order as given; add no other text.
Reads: 9 h 09 min
